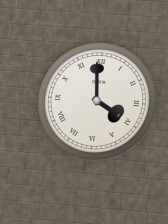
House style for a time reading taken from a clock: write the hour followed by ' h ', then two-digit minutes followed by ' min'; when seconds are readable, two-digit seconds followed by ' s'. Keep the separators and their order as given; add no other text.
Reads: 3 h 59 min
